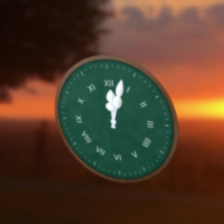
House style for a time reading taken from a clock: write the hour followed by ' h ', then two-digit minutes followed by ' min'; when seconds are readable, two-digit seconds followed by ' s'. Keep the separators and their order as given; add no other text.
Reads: 12 h 03 min
